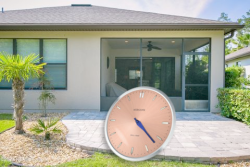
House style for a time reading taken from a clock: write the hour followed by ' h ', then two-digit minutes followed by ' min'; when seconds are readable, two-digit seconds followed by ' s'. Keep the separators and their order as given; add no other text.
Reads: 4 h 22 min
